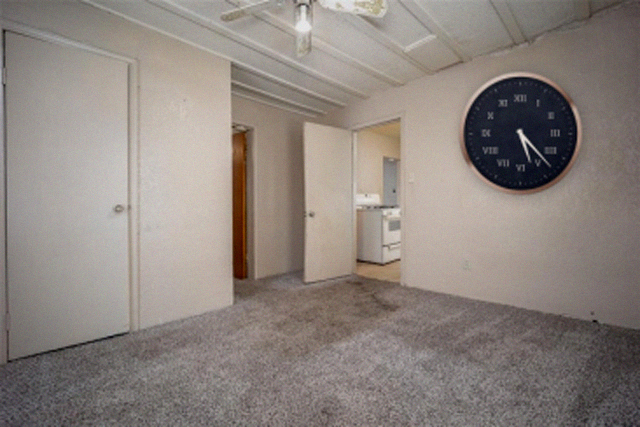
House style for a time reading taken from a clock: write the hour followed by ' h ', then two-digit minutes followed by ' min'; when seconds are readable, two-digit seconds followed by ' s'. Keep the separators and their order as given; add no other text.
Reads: 5 h 23 min
